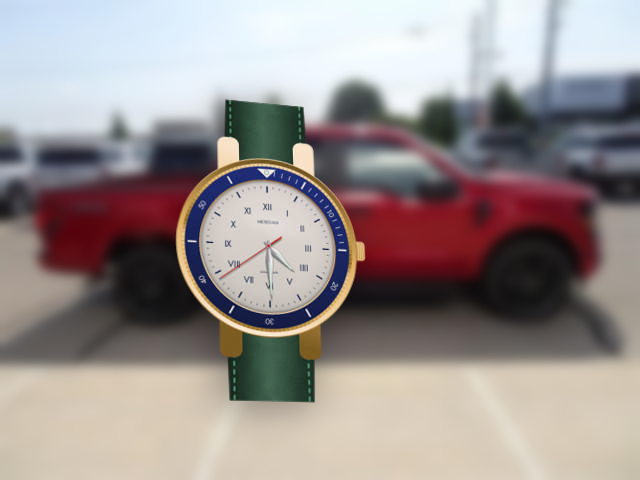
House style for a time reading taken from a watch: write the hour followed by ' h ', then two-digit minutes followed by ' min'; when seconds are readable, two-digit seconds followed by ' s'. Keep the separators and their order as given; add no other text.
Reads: 4 h 29 min 39 s
